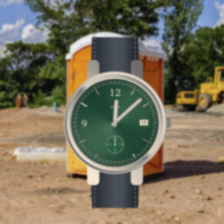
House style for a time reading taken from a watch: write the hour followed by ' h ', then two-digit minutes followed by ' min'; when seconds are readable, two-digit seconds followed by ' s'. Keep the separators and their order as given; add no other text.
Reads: 12 h 08 min
